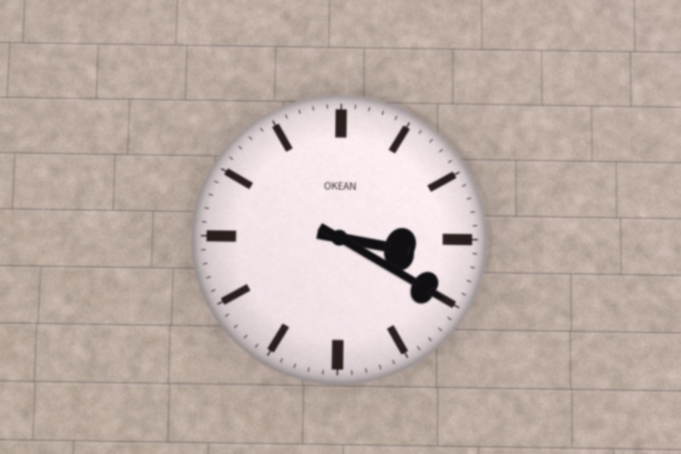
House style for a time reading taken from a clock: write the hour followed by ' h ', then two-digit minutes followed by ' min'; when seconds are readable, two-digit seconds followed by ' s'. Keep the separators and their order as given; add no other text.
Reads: 3 h 20 min
